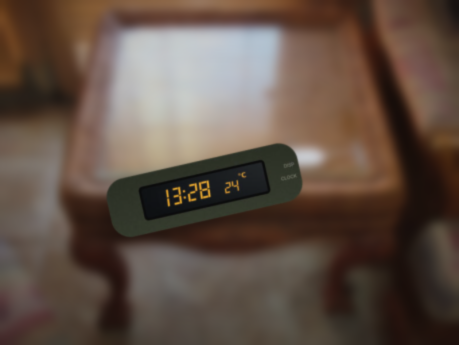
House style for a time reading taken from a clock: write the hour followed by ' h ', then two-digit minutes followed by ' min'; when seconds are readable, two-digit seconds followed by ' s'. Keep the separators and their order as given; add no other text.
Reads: 13 h 28 min
